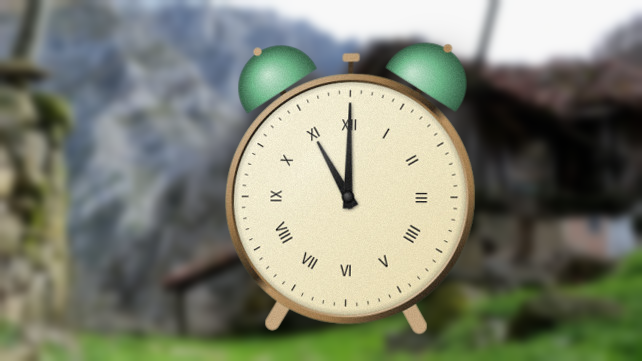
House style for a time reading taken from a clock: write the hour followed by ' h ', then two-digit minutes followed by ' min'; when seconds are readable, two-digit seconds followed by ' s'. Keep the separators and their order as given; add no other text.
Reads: 11 h 00 min
